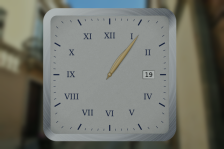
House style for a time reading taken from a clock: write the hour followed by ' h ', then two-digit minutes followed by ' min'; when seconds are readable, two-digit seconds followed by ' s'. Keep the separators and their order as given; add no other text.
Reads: 1 h 06 min
